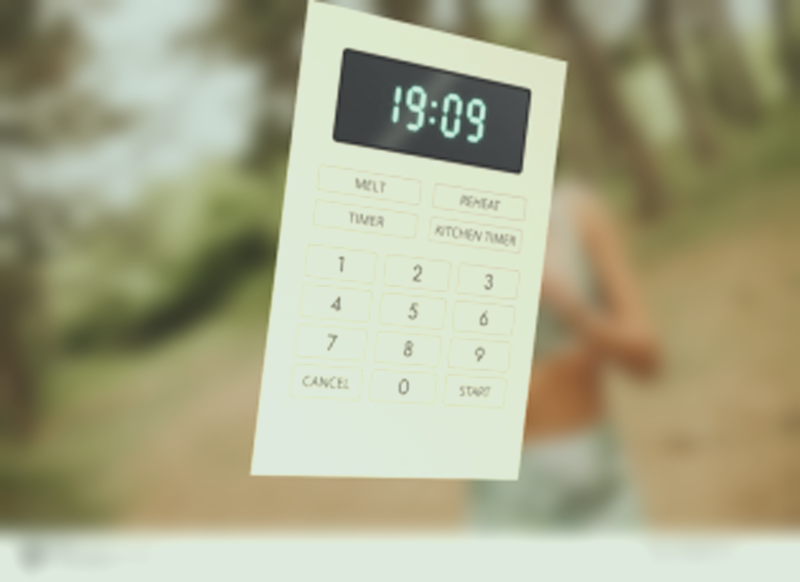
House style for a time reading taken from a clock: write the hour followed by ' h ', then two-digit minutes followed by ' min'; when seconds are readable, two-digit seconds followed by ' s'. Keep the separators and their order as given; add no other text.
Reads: 19 h 09 min
